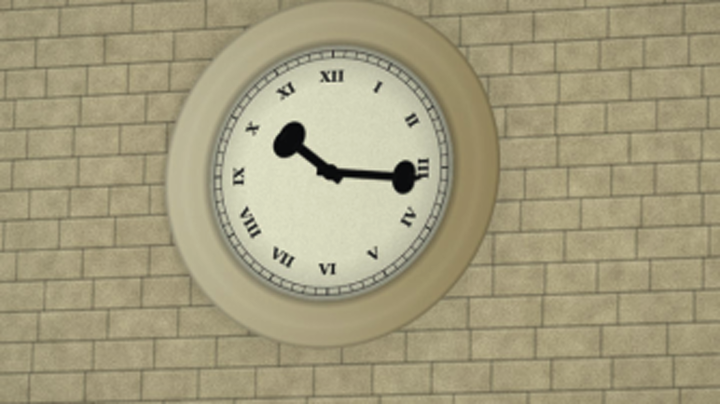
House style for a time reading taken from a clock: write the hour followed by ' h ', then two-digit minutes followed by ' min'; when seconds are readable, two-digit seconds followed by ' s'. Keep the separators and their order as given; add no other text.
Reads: 10 h 16 min
